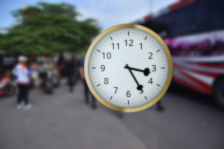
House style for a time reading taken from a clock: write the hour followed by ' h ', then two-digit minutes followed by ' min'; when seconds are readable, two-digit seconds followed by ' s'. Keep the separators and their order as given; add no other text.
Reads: 3 h 25 min
